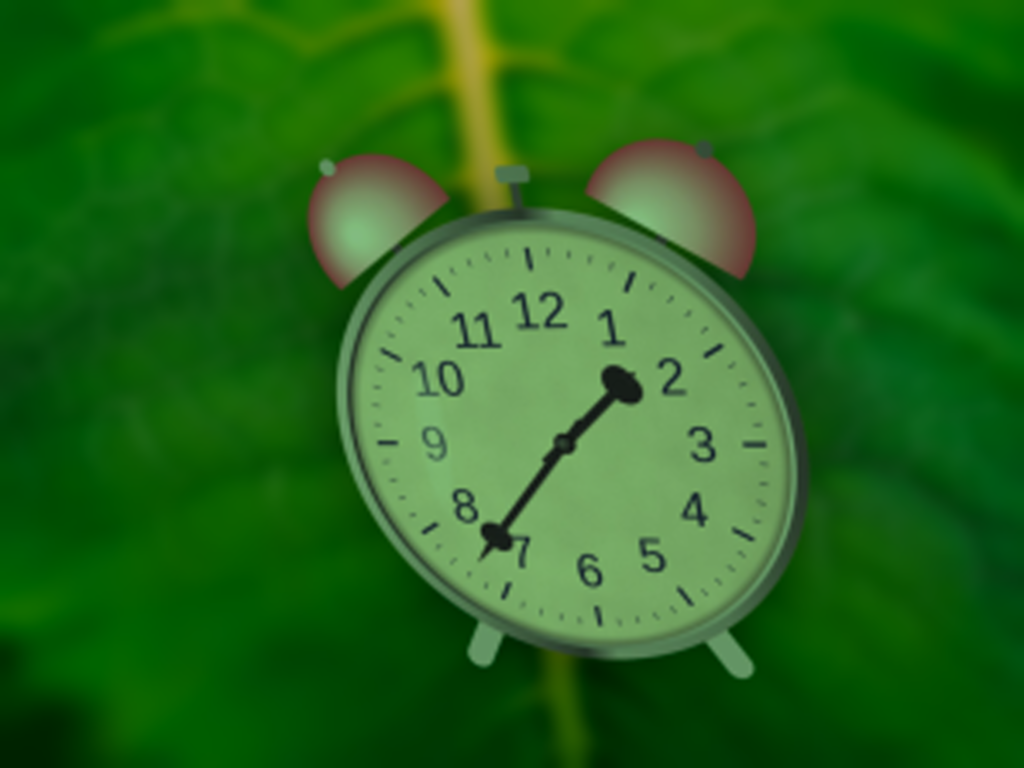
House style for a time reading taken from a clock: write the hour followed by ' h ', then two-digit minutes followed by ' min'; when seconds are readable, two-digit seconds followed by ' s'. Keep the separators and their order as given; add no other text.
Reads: 1 h 37 min
